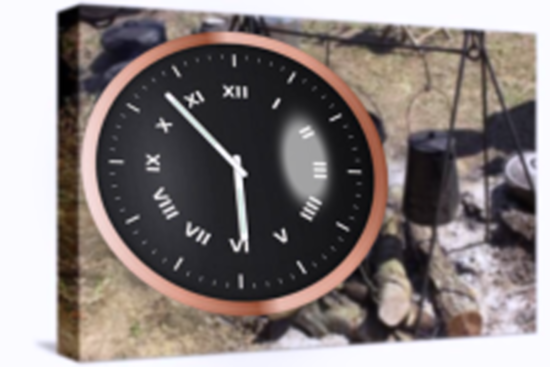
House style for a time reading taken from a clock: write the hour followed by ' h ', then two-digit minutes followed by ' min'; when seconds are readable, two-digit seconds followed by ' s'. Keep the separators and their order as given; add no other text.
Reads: 5 h 53 min
